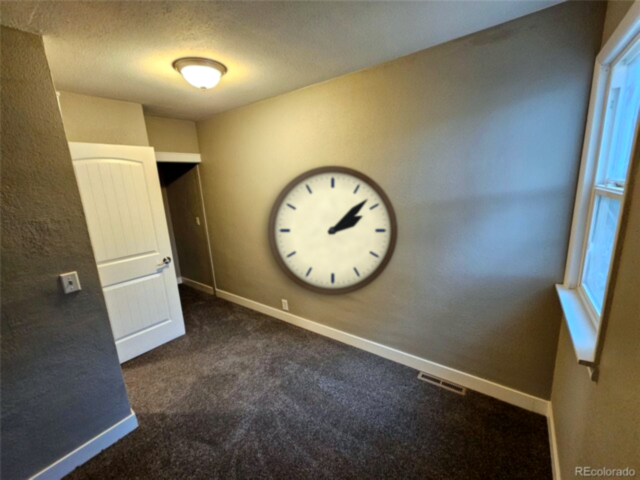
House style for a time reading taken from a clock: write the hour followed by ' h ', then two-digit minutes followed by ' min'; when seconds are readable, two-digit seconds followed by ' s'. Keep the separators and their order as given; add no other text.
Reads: 2 h 08 min
